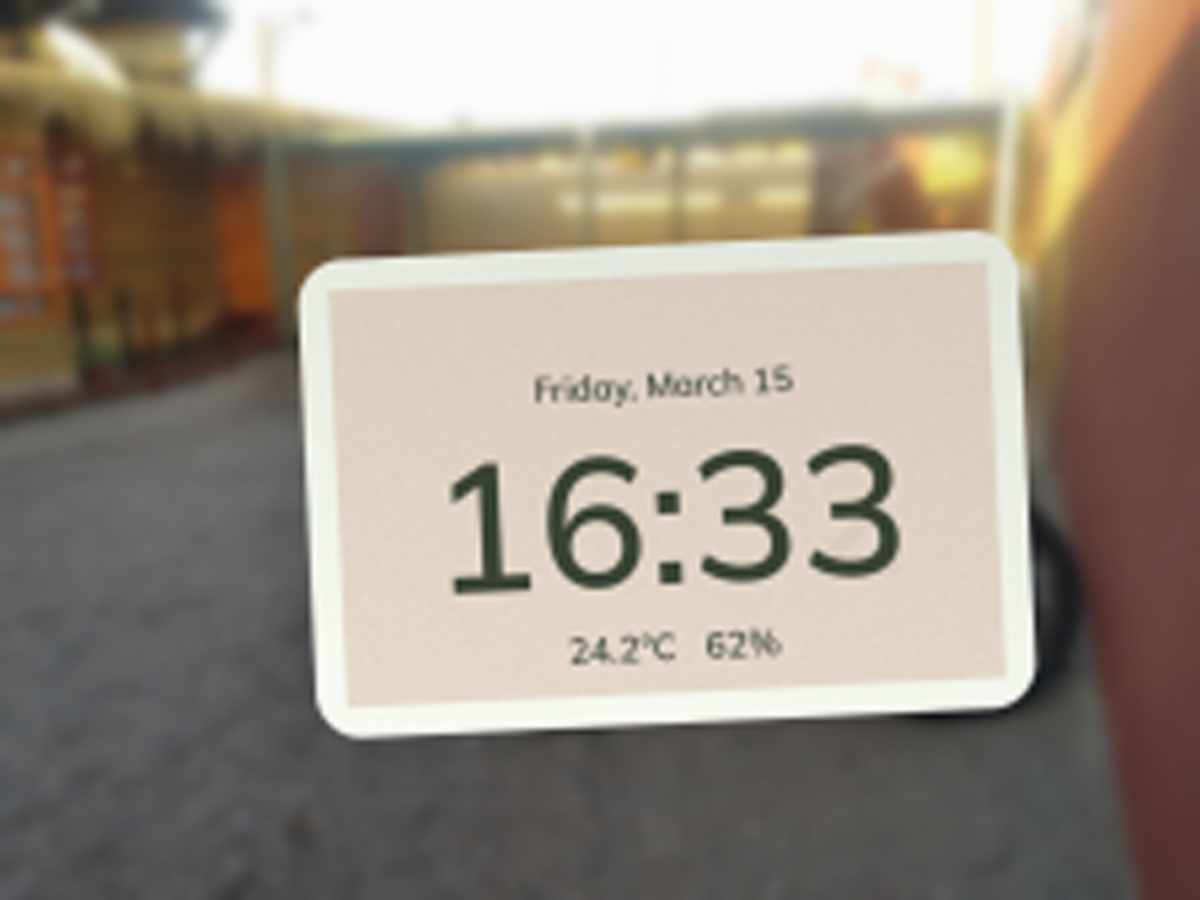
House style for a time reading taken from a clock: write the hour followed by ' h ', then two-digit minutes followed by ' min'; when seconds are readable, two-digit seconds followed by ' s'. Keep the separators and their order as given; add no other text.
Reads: 16 h 33 min
